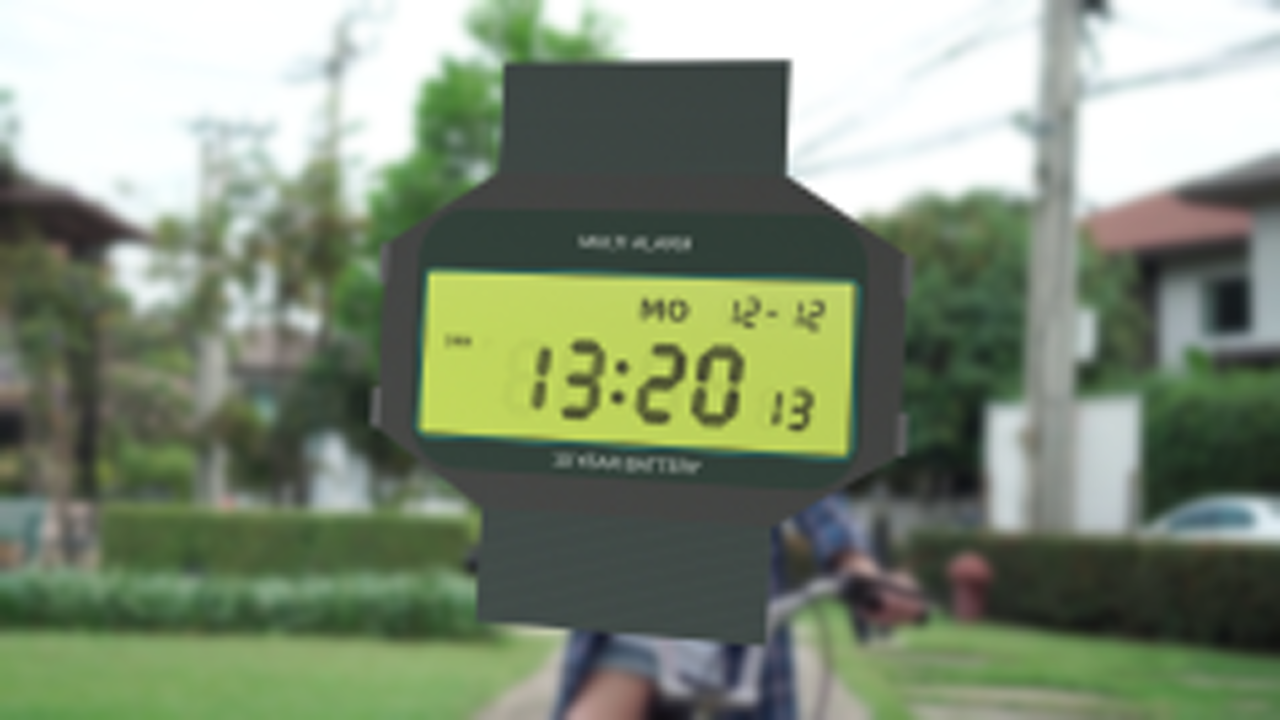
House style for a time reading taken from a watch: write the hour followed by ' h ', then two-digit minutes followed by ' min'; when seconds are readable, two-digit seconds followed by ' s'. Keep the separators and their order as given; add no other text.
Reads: 13 h 20 min 13 s
